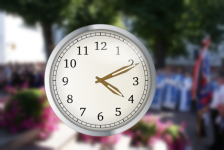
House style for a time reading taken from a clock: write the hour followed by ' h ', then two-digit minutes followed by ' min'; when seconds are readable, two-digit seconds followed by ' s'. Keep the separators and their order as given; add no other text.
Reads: 4 h 11 min
